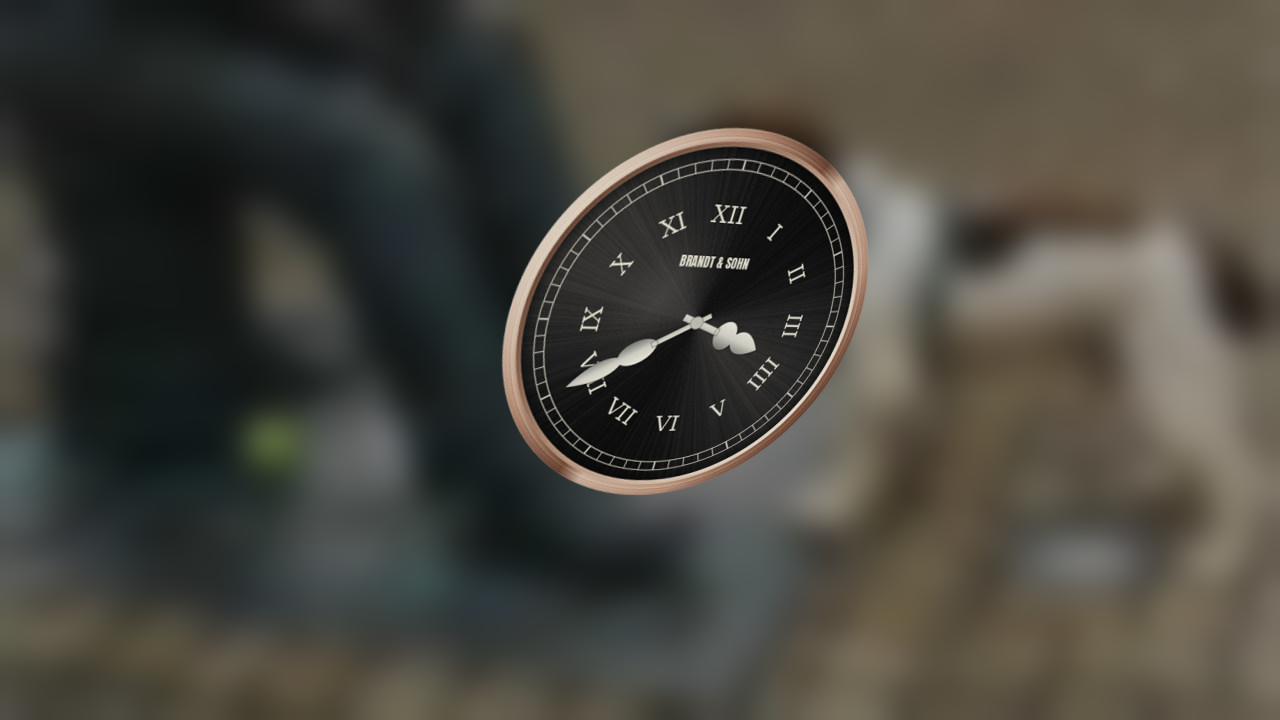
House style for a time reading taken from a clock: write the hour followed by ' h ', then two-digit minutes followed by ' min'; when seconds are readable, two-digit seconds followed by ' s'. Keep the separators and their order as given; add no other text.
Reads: 3 h 40 min
